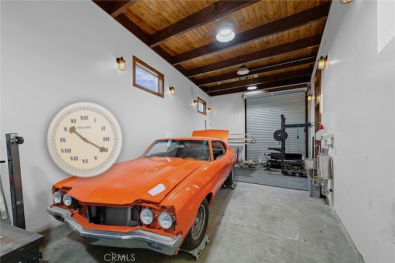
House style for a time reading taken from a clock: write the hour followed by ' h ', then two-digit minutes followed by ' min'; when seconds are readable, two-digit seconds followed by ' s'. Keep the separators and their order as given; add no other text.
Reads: 10 h 20 min
